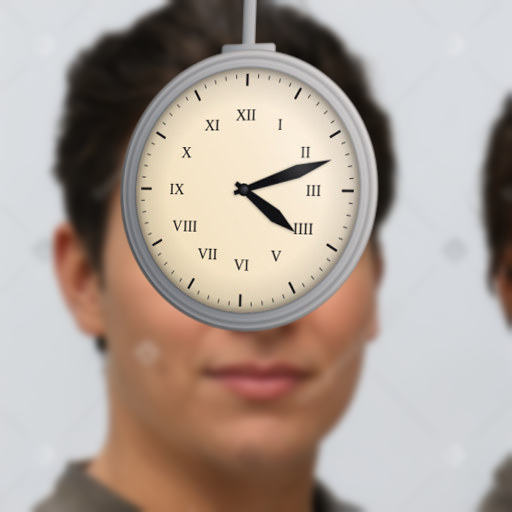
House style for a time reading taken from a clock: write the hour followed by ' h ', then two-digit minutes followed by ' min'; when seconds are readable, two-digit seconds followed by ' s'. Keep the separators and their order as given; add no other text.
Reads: 4 h 12 min
